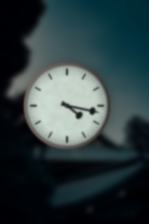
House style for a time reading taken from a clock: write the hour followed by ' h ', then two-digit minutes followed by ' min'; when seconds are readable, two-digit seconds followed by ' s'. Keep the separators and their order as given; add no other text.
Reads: 4 h 17 min
